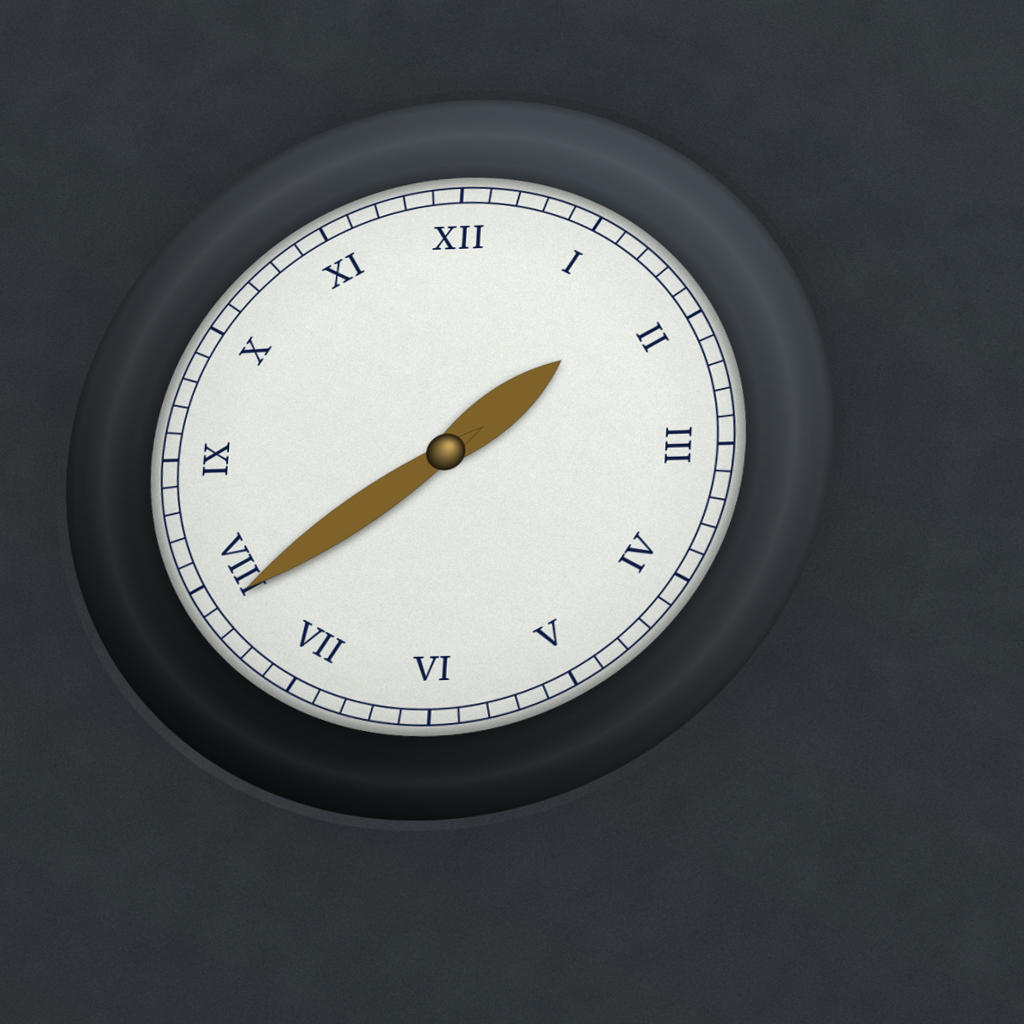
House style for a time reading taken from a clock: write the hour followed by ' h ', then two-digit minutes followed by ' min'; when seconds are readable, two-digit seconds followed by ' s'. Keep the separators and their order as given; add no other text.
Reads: 1 h 39 min
